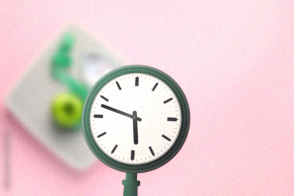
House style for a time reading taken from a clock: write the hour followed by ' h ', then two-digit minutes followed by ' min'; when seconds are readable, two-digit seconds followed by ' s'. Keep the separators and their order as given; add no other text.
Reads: 5 h 48 min
